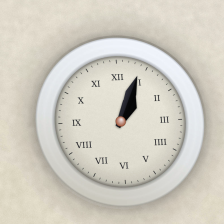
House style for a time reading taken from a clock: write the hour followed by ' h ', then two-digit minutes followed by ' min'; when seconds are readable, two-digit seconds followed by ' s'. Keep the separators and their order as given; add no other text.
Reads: 1 h 04 min
